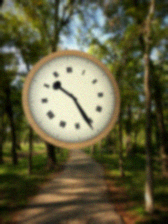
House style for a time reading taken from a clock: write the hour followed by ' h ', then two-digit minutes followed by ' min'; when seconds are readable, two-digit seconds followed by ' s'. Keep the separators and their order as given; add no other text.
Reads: 10 h 26 min
